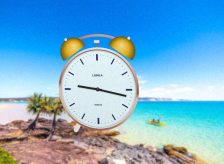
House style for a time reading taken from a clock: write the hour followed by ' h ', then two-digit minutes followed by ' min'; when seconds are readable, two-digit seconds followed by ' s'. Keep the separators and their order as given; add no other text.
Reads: 9 h 17 min
